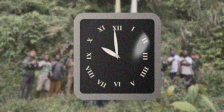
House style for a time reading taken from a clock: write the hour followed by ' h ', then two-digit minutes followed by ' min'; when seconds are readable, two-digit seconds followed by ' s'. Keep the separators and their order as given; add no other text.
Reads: 9 h 59 min
